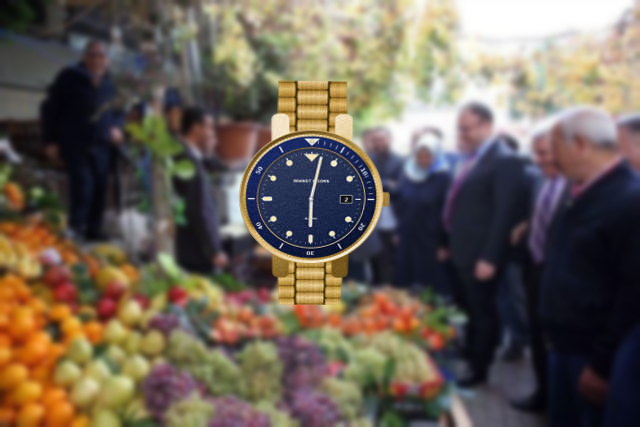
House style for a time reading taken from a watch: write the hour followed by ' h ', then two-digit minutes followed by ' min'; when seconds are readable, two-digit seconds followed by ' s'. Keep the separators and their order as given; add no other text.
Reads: 6 h 02 min
